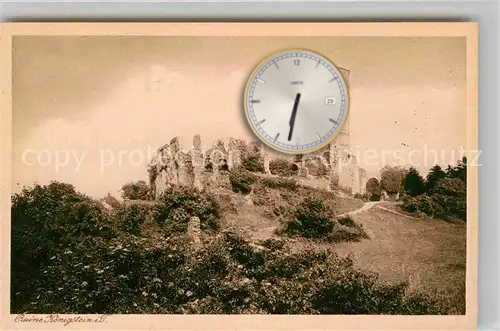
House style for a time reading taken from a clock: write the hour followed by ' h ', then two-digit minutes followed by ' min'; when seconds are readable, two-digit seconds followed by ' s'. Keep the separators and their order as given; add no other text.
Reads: 6 h 32 min
